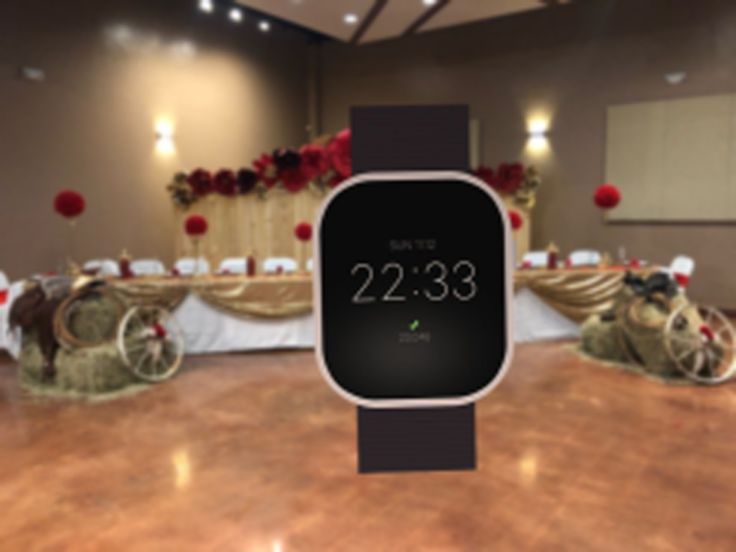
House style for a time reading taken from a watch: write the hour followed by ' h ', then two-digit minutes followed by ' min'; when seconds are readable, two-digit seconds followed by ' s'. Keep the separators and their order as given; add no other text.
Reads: 22 h 33 min
